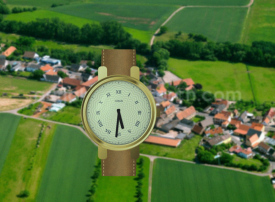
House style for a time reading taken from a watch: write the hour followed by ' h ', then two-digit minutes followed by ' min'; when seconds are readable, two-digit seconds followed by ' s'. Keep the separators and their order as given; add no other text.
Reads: 5 h 31 min
